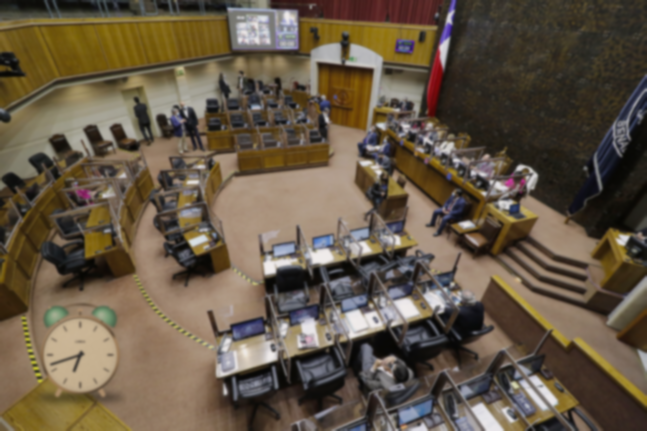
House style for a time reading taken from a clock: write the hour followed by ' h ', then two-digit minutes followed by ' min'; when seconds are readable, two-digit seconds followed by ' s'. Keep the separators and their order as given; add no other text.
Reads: 6 h 42 min
